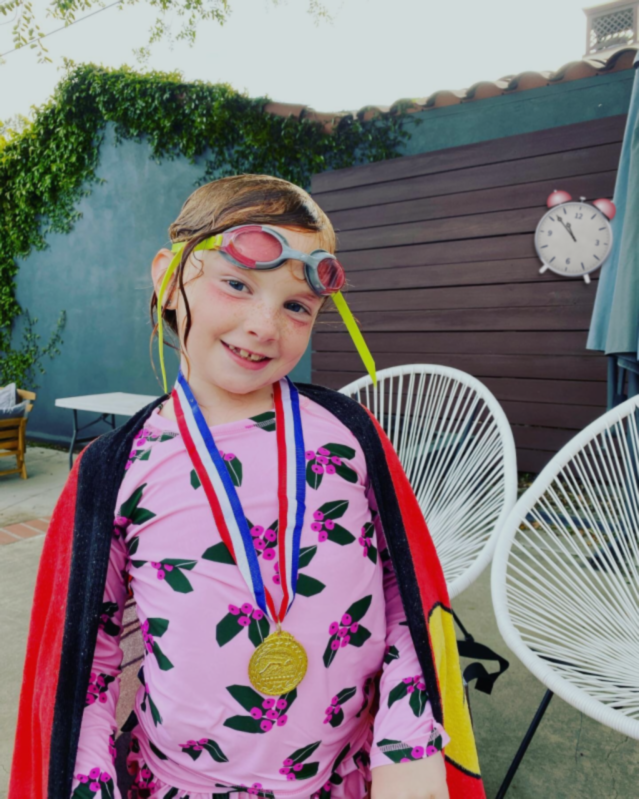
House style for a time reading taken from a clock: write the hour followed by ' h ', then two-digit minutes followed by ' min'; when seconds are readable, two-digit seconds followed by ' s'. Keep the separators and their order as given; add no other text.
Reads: 10 h 52 min
